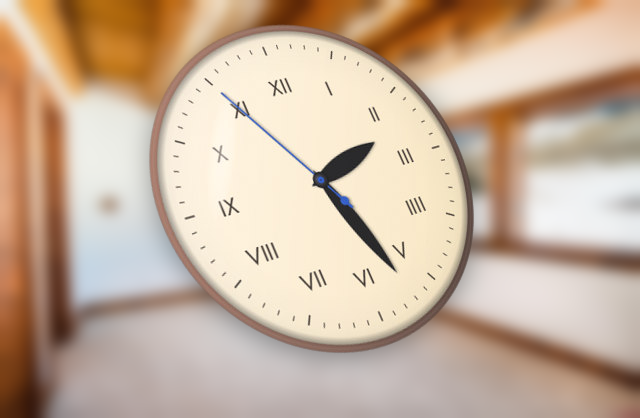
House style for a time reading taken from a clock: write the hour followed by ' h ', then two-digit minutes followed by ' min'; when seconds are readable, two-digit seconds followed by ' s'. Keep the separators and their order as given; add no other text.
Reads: 2 h 26 min 55 s
